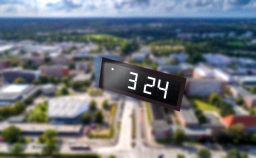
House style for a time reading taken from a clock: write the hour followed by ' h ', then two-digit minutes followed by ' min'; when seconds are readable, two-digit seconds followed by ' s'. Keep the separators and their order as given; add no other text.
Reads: 3 h 24 min
